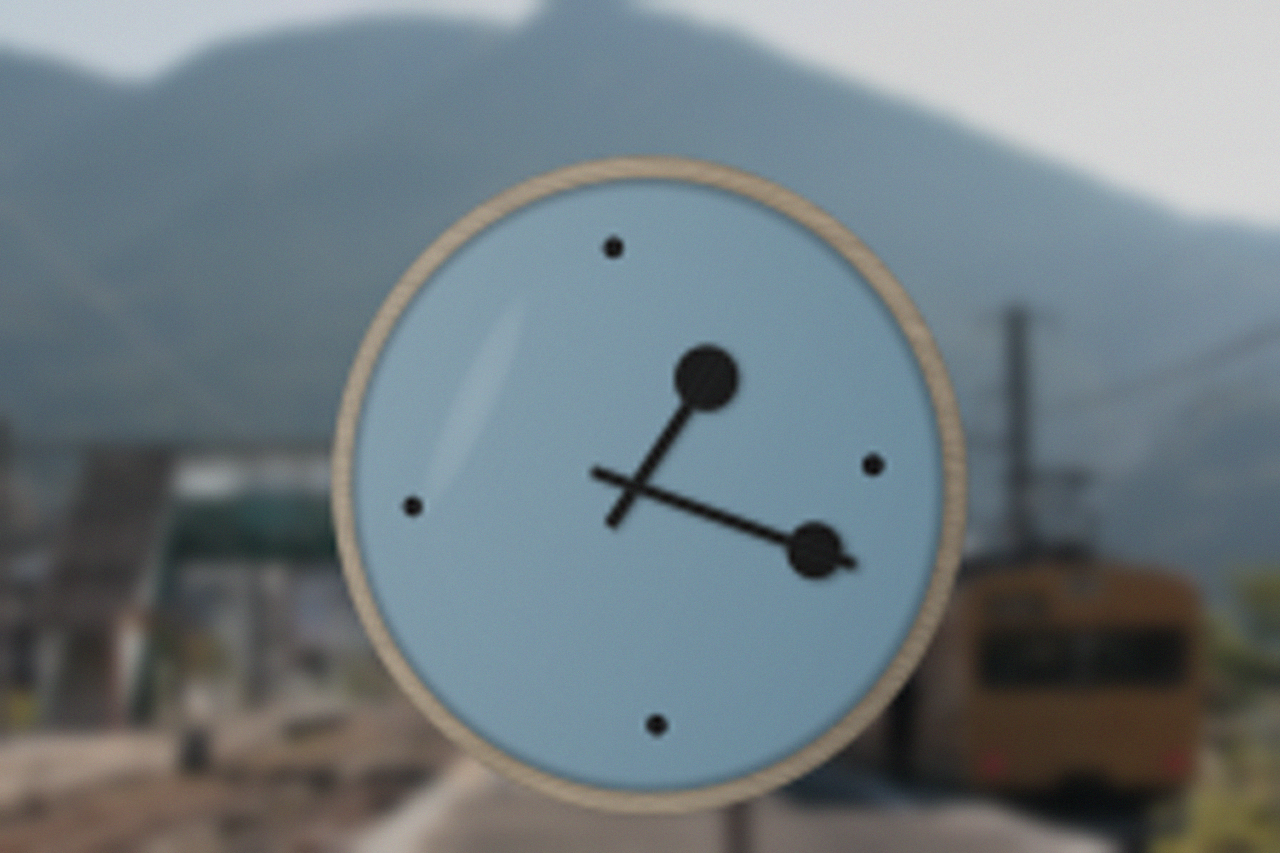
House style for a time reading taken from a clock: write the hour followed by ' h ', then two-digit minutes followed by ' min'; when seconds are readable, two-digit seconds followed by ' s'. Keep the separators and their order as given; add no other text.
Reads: 1 h 19 min
